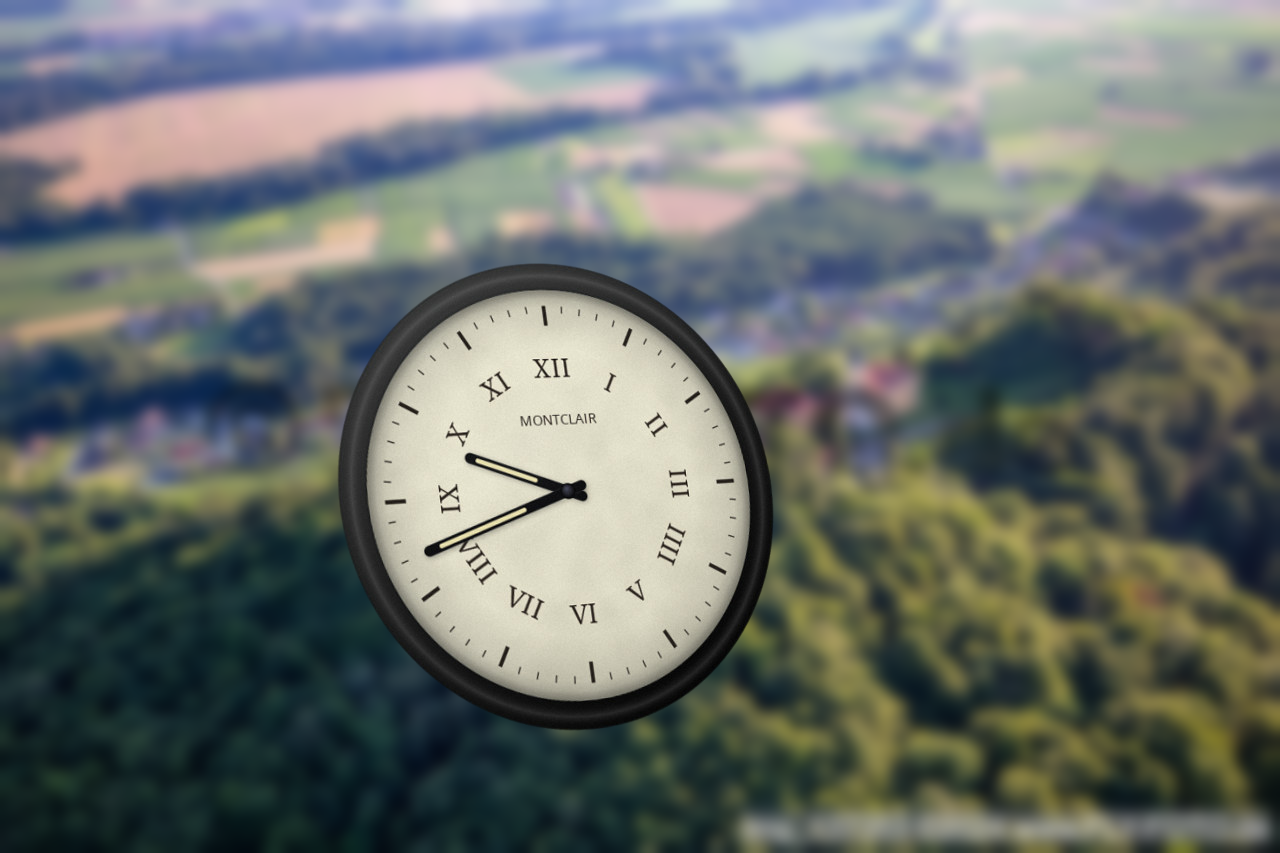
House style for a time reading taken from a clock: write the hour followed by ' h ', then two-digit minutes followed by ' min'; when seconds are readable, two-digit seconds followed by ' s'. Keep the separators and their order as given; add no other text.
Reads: 9 h 42 min
